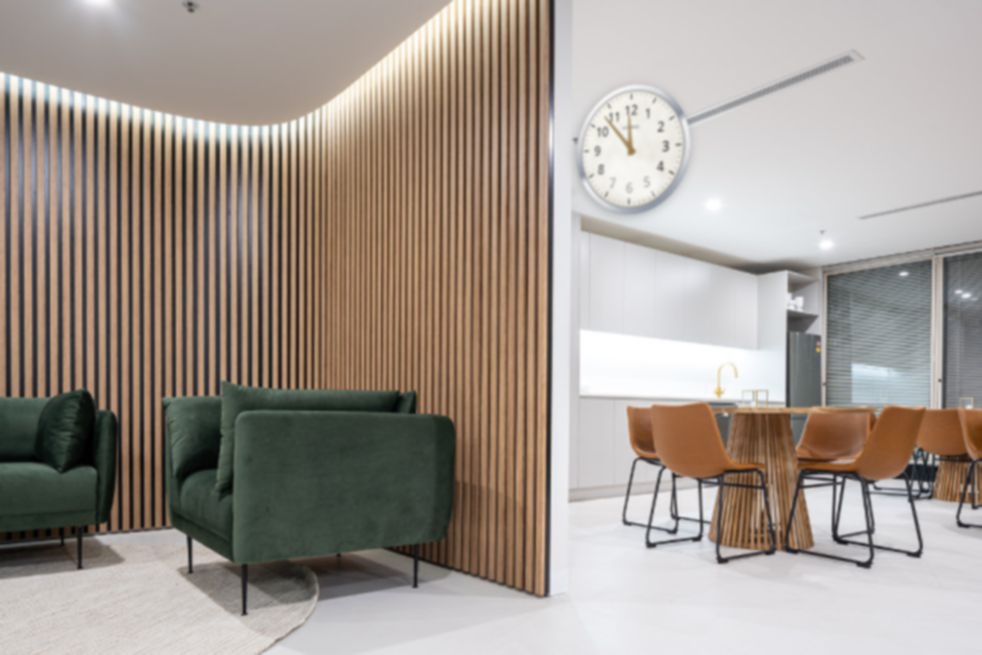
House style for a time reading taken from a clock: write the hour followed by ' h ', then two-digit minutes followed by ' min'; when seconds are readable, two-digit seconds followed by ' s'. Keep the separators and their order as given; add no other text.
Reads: 11 h 53 min
